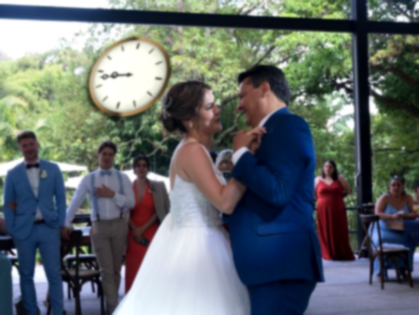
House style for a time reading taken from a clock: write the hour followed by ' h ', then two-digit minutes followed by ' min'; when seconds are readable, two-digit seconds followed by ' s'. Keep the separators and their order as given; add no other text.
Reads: 8 h 43 min
